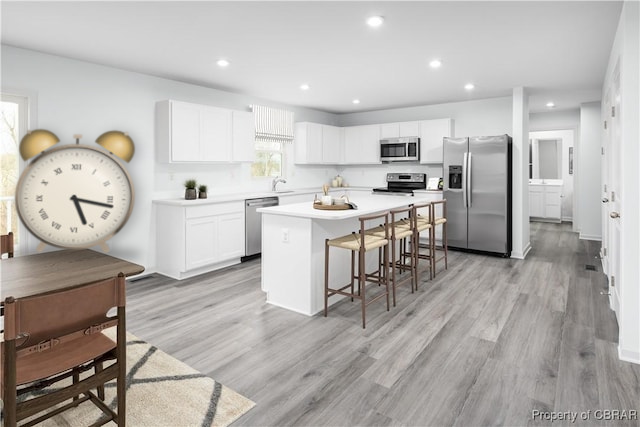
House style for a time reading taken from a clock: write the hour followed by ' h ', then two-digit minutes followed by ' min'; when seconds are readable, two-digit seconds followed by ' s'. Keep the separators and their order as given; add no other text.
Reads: 5 h 17 min
